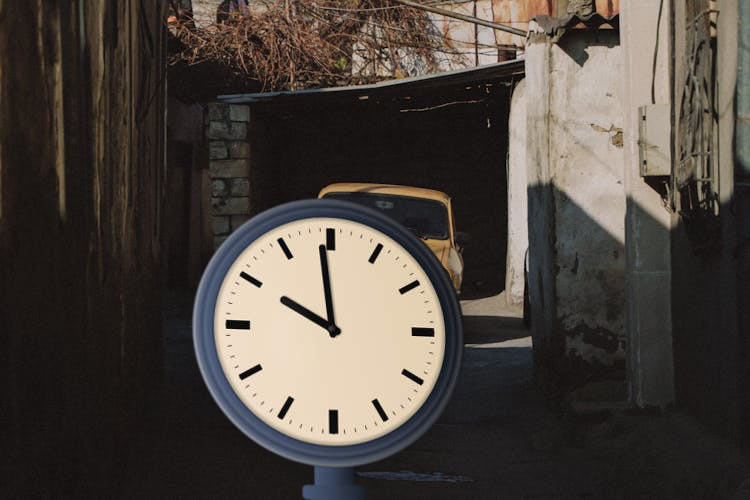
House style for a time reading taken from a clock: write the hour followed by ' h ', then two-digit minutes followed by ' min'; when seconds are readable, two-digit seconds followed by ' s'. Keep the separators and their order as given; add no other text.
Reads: 9 h 59 min
